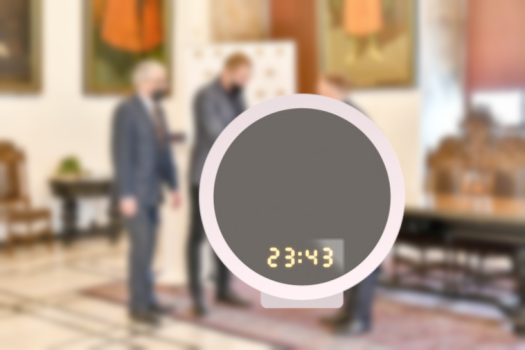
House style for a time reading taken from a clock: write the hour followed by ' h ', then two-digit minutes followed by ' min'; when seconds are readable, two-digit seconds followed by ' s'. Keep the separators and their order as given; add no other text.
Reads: 23 h 43 min
